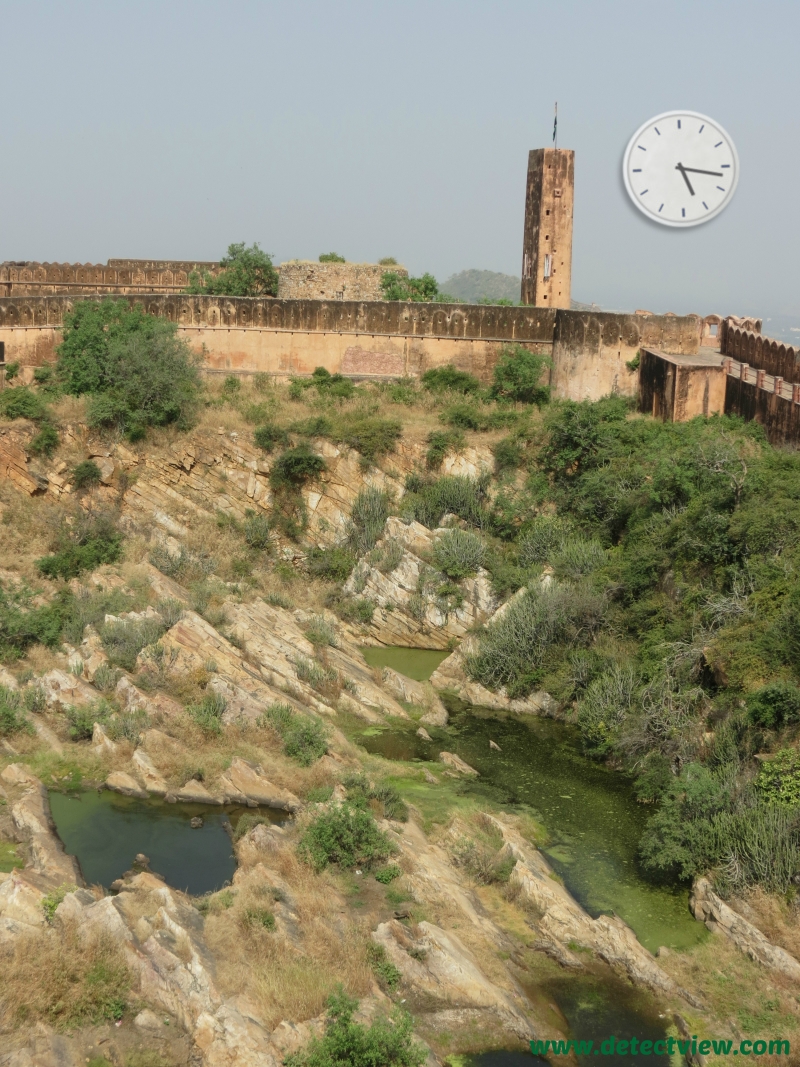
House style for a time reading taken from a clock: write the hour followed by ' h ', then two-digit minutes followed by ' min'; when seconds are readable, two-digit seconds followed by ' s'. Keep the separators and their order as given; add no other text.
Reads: 5 h 17 min
